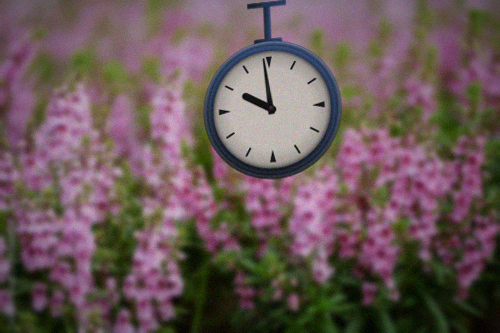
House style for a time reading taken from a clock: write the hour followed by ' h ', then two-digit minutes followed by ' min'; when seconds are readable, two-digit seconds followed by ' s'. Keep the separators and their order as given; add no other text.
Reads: 9 h 59 min
